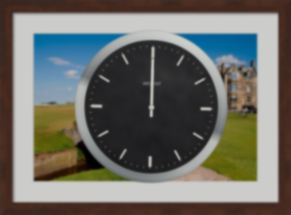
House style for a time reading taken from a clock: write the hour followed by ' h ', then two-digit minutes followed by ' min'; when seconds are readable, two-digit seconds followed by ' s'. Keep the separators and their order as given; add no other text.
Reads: 12 h 00 min
